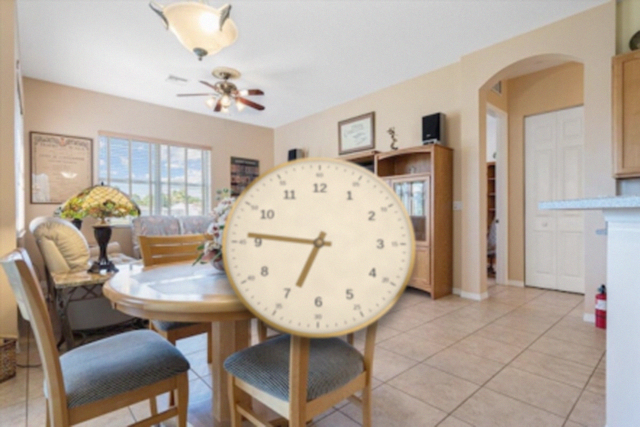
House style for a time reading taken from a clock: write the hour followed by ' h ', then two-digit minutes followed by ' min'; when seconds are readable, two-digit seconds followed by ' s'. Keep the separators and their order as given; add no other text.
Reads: 6 h 46 min
